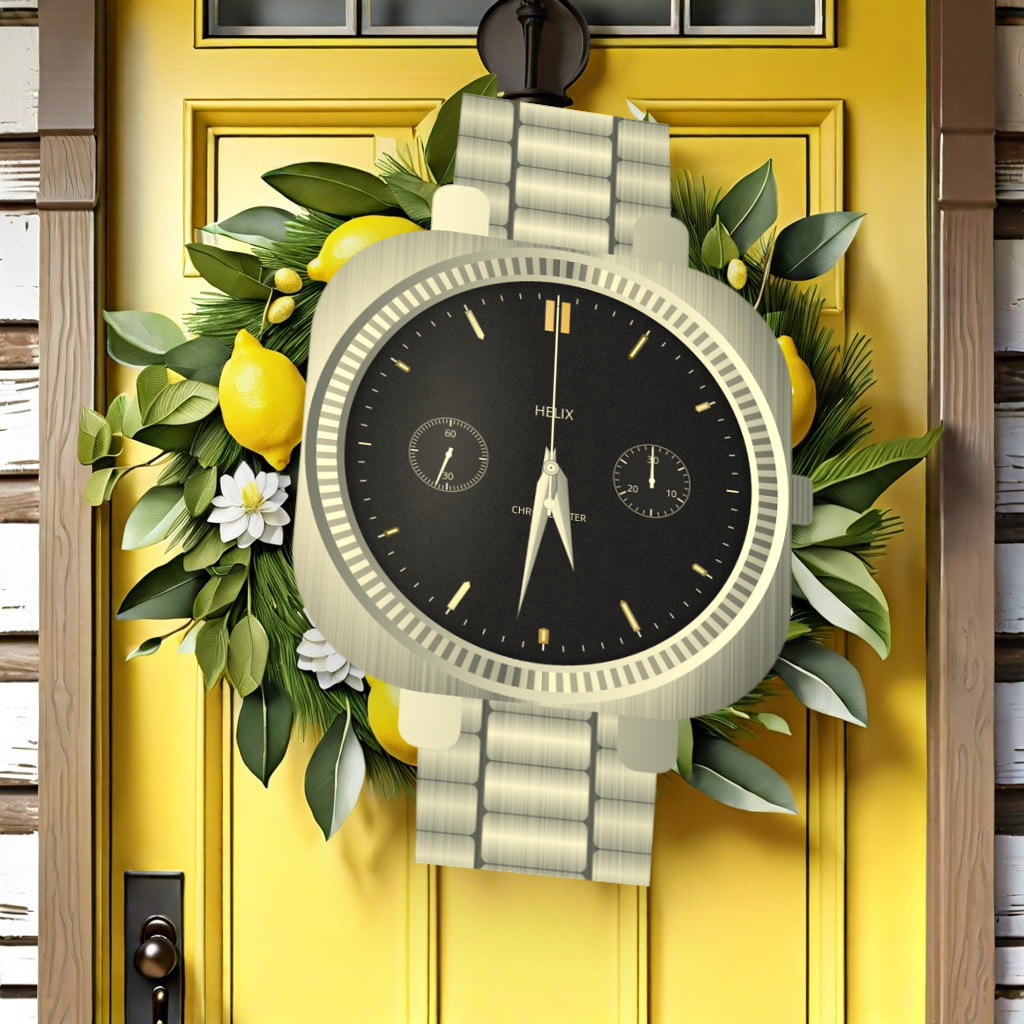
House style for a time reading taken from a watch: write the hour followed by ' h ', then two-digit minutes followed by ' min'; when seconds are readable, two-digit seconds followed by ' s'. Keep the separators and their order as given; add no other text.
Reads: 5 h 31 min 33 s
